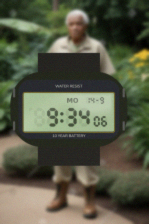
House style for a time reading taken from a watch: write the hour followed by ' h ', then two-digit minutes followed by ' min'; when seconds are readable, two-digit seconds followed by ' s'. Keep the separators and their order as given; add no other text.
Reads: 9 h 34 min 06 s
